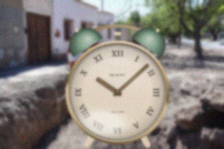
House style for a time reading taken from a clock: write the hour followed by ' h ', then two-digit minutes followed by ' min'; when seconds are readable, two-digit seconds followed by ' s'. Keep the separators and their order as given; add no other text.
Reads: 10 h 08 min
